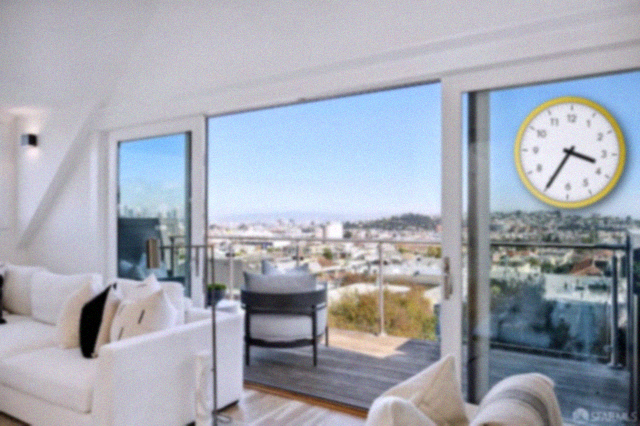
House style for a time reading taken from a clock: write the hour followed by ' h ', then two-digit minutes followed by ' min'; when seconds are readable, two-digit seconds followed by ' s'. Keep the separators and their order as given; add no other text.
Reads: 3 h 35 min
